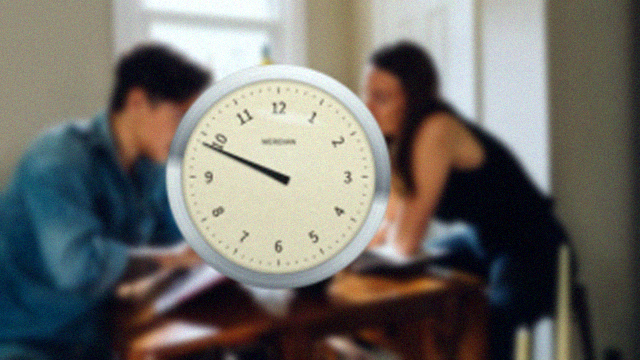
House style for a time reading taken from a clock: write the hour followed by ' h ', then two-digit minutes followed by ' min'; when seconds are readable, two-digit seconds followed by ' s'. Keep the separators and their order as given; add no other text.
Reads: 9 h 49 min
